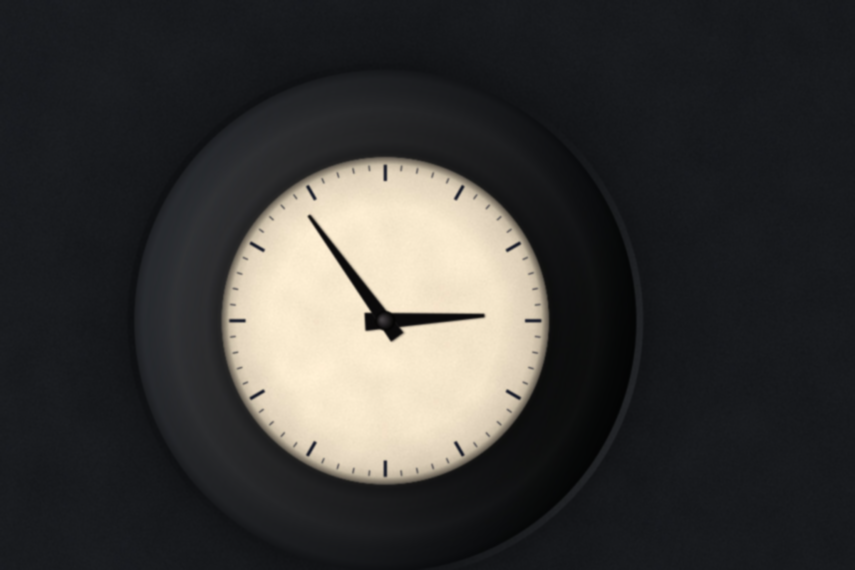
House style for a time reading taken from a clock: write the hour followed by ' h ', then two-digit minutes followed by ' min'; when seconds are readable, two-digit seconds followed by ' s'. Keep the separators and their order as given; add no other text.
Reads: 2 h 54 min
